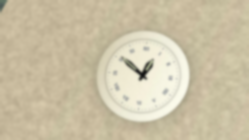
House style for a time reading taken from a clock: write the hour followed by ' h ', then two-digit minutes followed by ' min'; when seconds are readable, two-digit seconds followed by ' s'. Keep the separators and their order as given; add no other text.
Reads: 12 h 51 min
